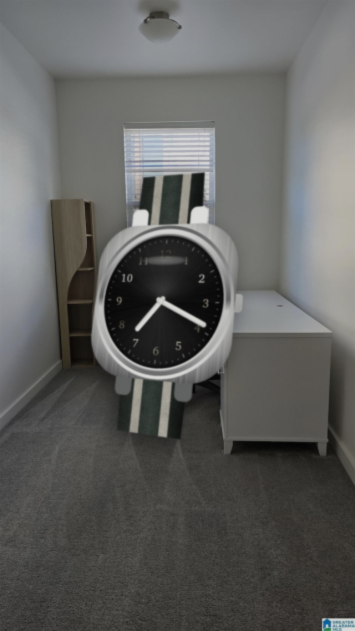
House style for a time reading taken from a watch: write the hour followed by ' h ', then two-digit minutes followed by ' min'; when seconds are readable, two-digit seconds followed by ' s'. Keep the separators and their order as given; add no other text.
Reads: 7 h 19 min
